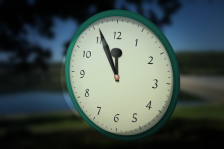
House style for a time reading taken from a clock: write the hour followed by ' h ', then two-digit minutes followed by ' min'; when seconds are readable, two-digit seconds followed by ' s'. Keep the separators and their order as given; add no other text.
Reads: 11 h 56 min
